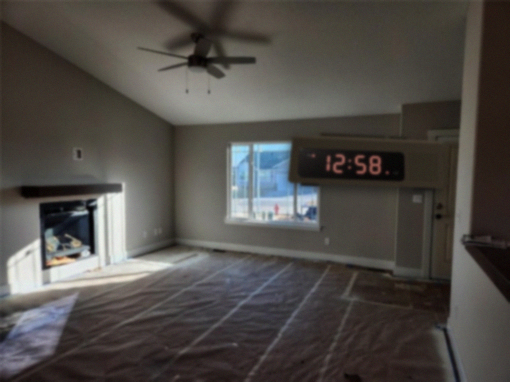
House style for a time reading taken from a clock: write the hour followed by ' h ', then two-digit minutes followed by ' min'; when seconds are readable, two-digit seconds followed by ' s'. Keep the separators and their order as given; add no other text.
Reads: 12 h 58 min
